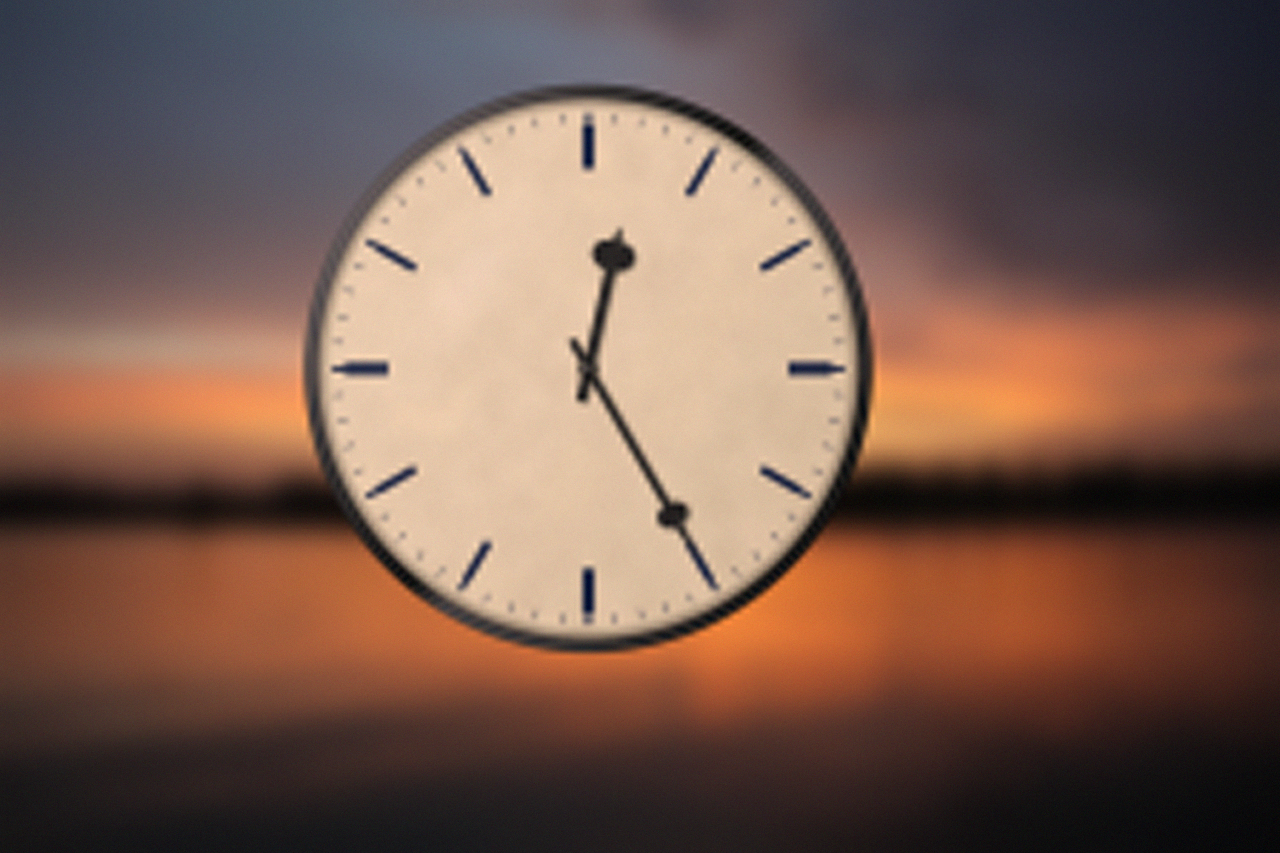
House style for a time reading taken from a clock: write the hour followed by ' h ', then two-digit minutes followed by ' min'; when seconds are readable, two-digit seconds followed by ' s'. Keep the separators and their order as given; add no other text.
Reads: 12 h 25 min
